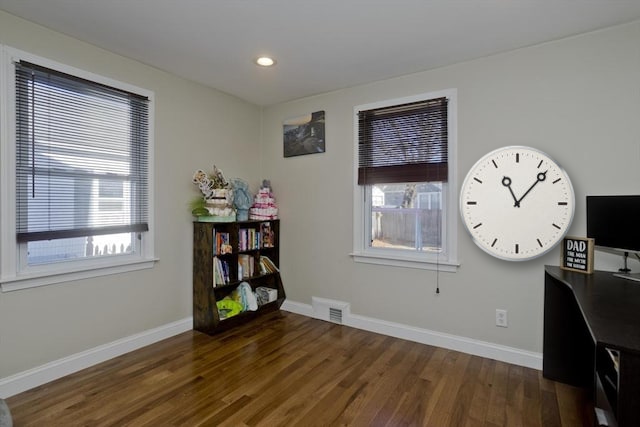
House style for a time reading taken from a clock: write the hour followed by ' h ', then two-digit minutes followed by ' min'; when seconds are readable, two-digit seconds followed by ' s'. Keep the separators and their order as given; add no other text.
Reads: 11 h 07 min
